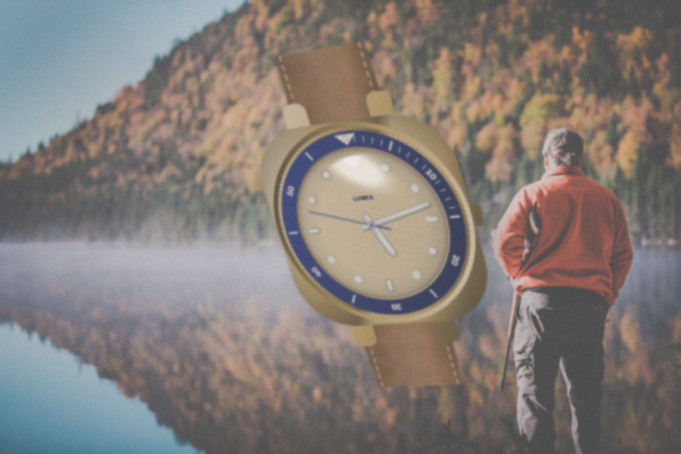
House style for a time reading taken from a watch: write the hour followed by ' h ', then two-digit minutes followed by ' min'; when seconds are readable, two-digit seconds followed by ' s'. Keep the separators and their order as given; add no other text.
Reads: 5 h 12 min 48 s
